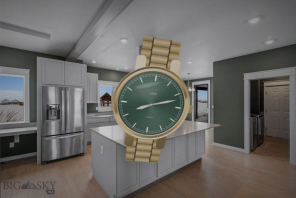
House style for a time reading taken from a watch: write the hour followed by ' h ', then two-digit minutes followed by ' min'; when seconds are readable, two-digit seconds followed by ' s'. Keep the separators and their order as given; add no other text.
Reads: 8 h 12 min
